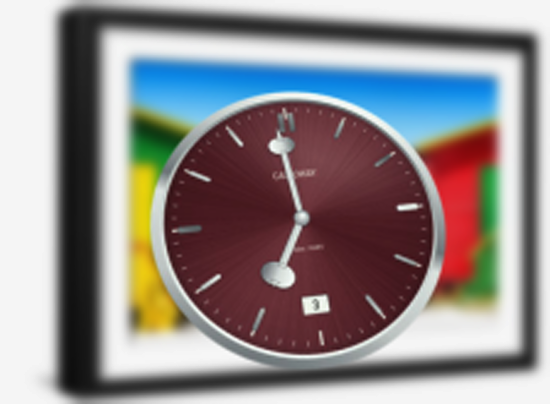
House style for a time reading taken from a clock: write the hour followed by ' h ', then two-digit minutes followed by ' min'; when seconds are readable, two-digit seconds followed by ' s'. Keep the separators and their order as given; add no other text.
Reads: 6 h 59 min
